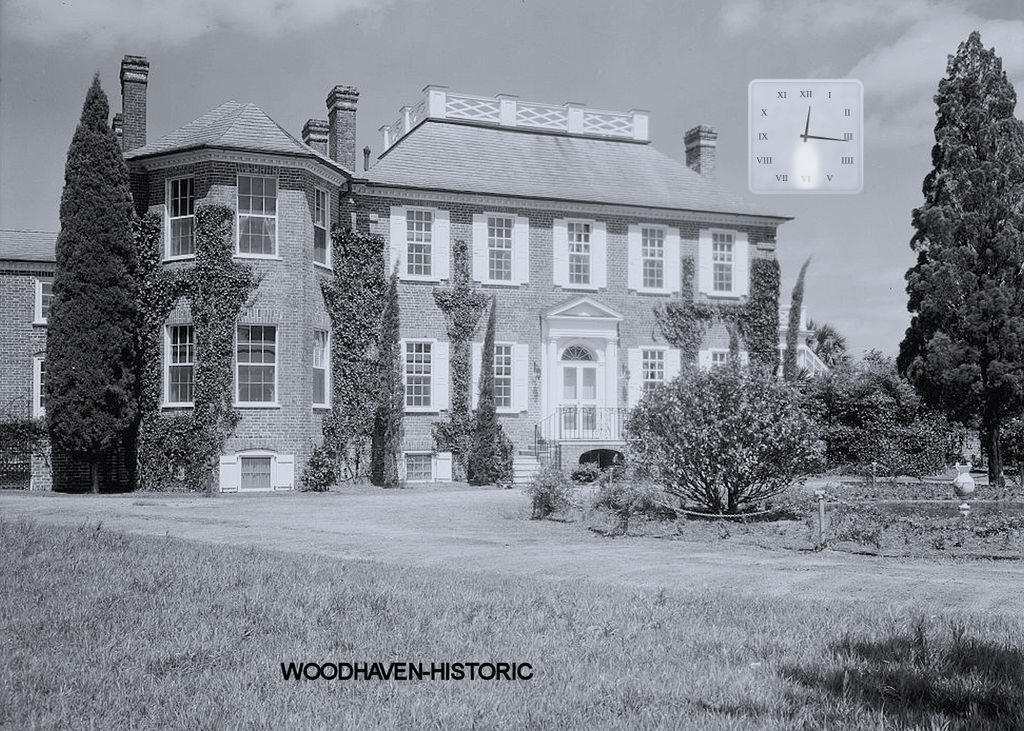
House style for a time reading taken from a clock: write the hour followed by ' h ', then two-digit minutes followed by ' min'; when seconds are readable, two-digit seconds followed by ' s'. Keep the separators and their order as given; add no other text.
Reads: 12 h 16 min
